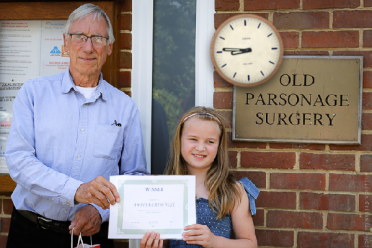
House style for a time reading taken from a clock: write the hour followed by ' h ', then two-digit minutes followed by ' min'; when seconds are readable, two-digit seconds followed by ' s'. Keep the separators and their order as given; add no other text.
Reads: 8 h 46 min
